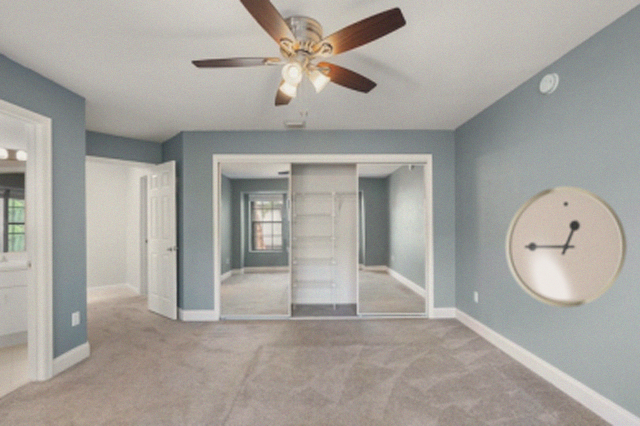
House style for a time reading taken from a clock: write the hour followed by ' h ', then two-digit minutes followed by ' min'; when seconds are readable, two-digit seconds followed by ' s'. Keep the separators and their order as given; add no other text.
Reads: 12 h 45 min
